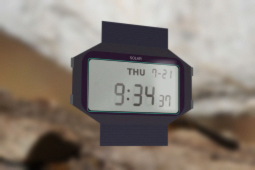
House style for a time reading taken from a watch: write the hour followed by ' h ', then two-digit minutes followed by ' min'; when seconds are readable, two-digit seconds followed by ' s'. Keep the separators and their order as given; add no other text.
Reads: 9 h 34 min 37 s
